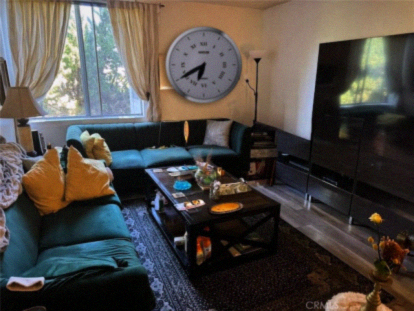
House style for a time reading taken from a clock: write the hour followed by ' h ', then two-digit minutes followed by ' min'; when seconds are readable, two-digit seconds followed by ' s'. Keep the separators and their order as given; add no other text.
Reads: 6 h 40 min
